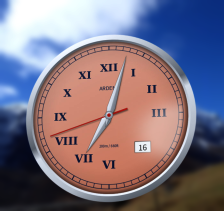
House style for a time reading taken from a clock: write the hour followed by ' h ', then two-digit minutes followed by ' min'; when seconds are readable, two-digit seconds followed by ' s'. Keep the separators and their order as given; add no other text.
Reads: 7 h 02 min 42 s
